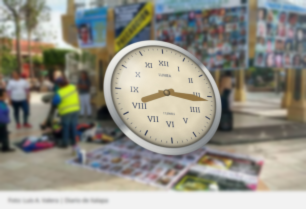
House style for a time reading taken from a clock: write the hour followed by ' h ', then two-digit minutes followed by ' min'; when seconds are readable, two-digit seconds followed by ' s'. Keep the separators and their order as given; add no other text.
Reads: 8 h 16 min
